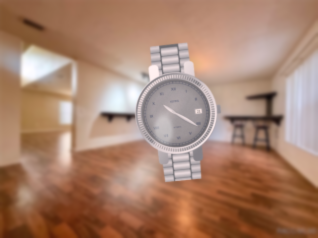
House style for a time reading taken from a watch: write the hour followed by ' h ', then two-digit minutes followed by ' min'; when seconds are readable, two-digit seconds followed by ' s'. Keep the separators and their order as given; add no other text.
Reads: 10 h 21 min
